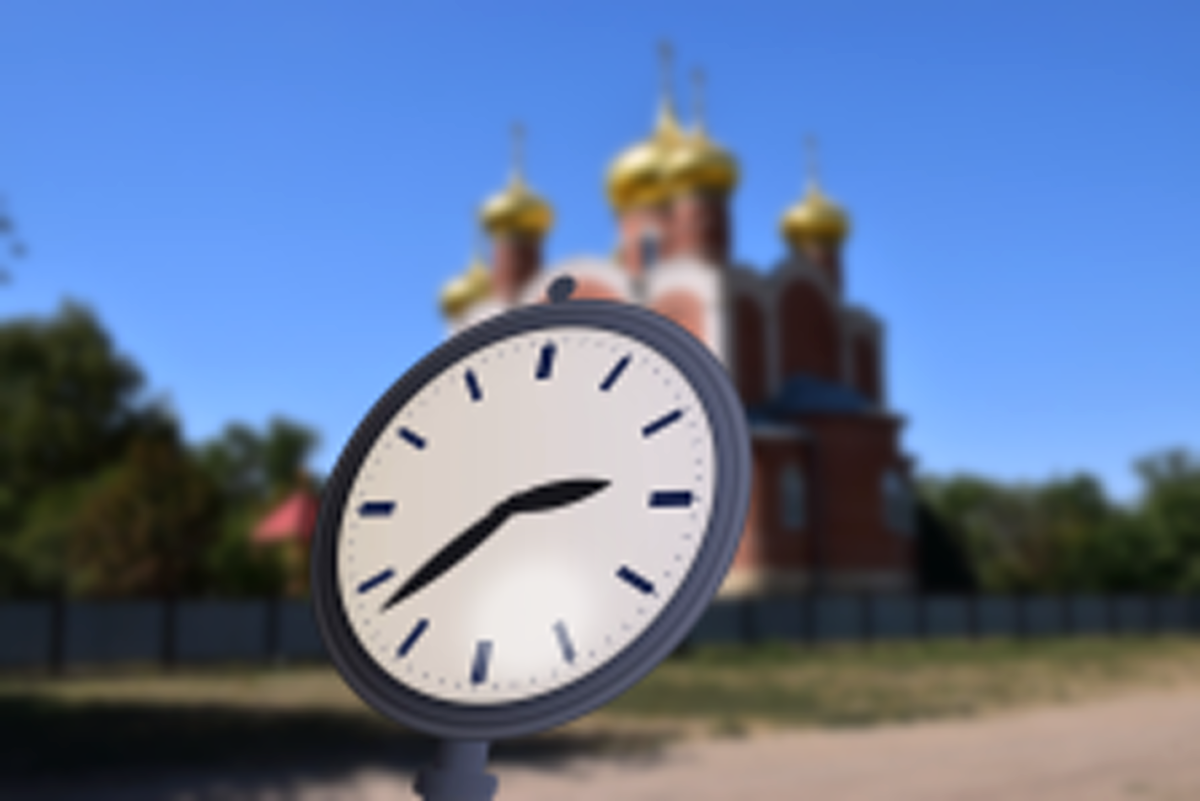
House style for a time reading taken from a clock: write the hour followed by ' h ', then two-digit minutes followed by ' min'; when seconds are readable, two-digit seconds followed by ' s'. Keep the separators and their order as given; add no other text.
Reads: 2 h 38 min
